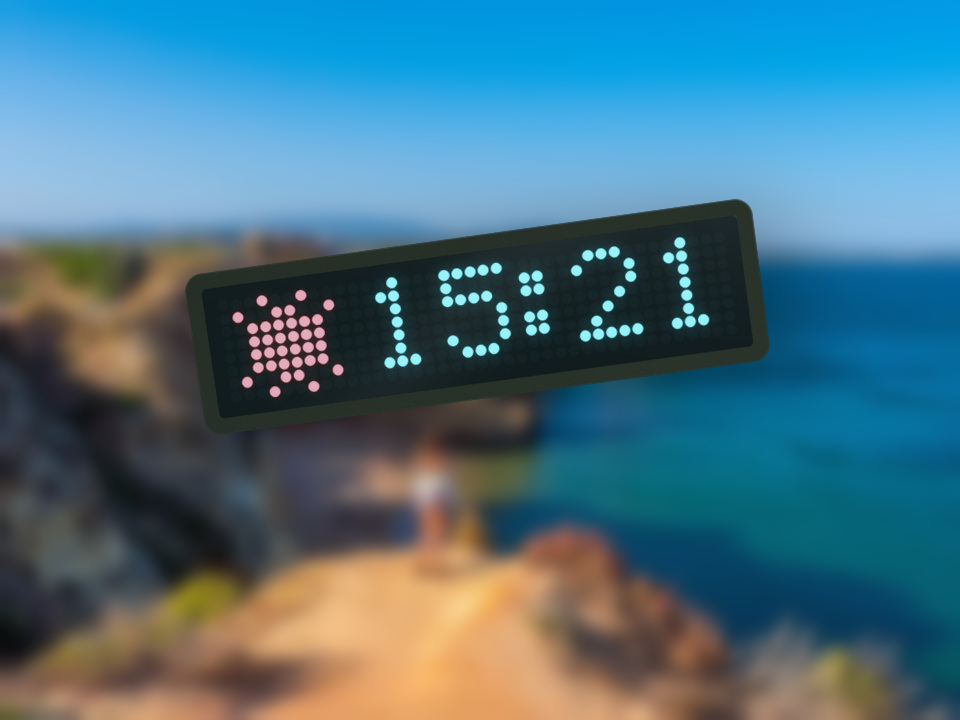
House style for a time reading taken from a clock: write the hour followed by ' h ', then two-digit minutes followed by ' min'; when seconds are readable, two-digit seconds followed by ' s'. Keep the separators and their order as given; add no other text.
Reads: 15 h 21 min
